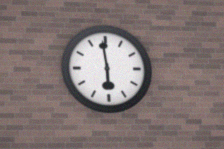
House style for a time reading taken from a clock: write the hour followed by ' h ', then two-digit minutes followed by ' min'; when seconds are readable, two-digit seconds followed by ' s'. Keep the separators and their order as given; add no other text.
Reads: 5 h 59 min
